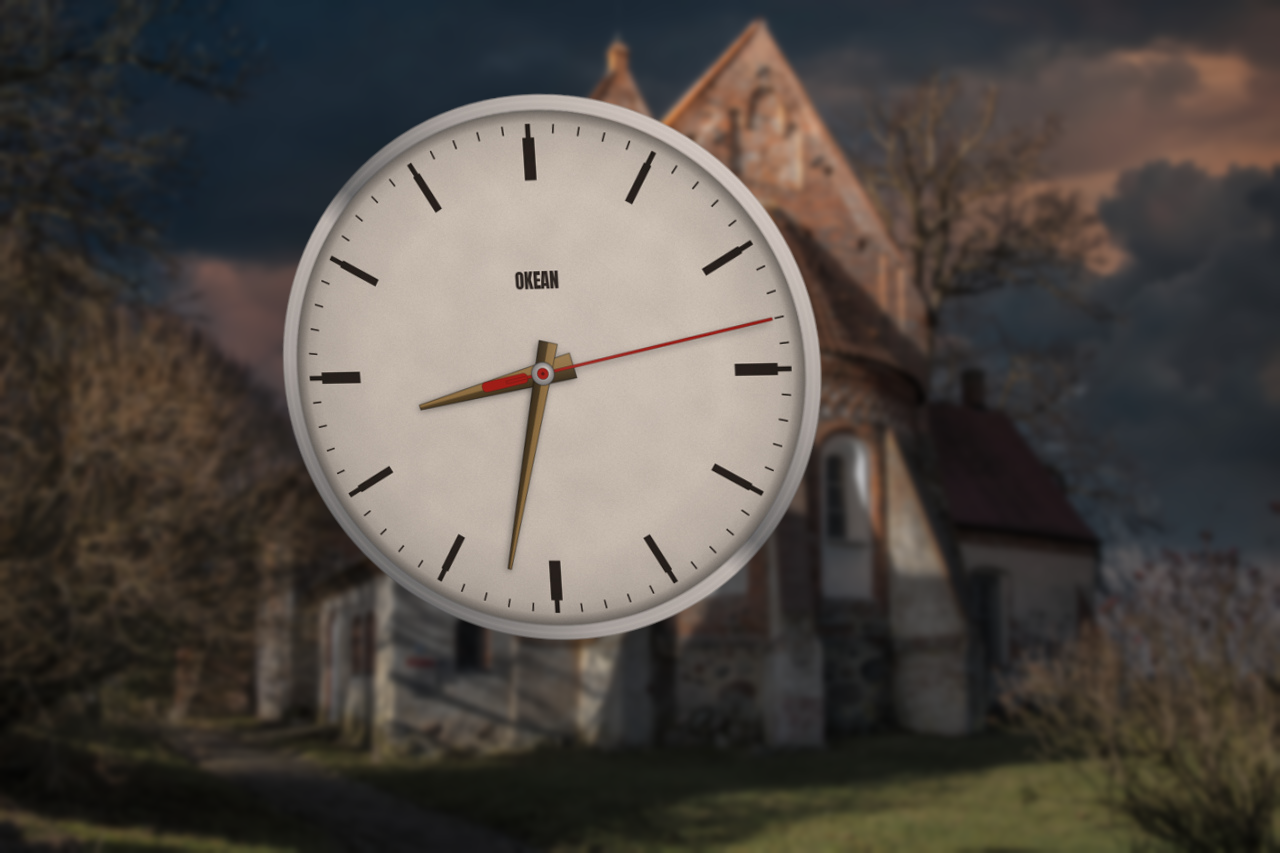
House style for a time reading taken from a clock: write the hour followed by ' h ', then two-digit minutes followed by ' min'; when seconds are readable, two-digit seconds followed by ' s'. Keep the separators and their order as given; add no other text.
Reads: 8 h 32 min 13 s
